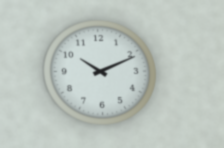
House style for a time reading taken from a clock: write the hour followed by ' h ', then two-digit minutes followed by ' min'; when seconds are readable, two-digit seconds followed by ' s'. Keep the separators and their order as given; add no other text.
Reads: 10 h 11 min
